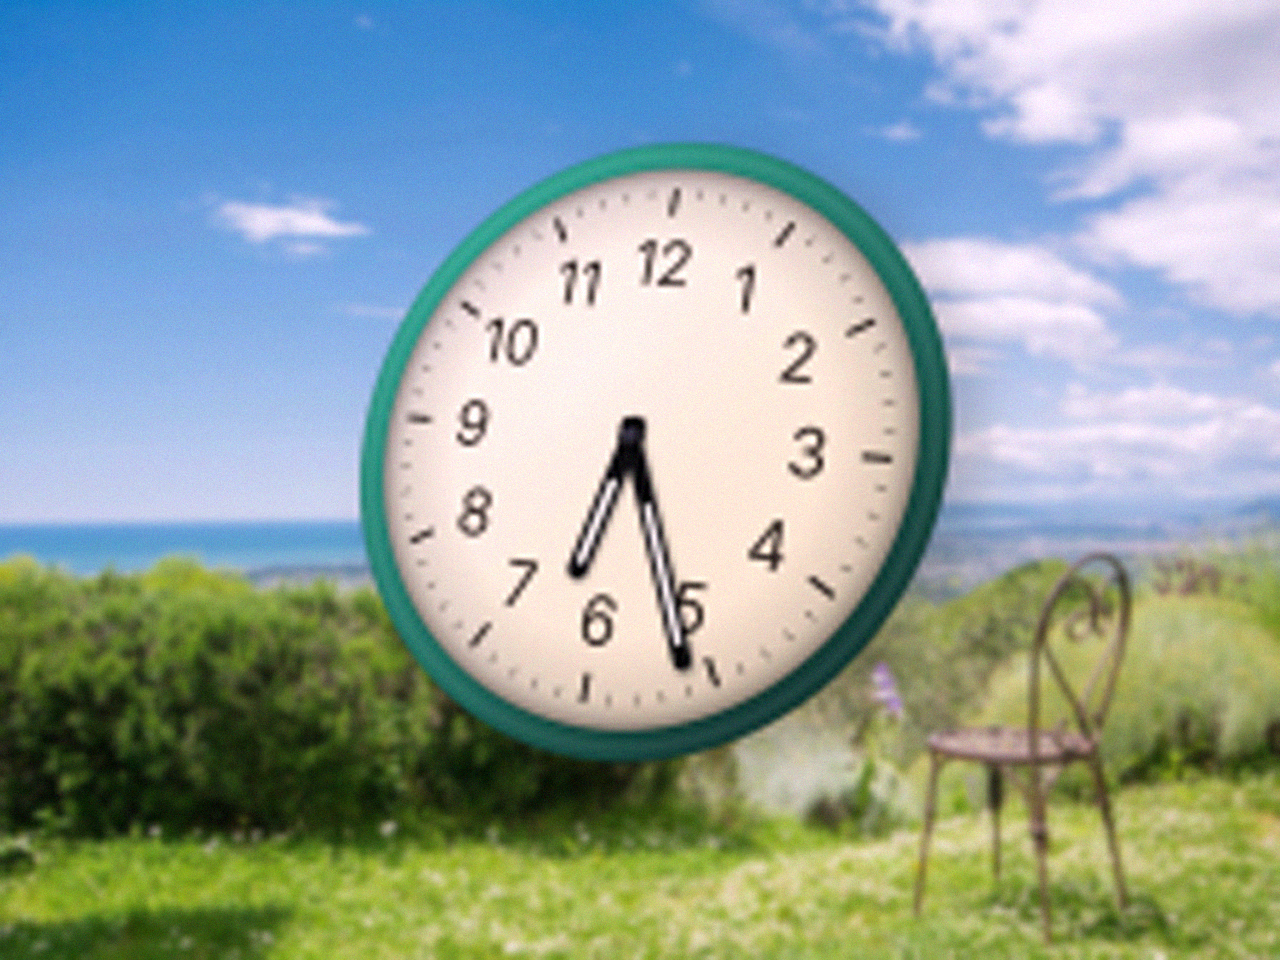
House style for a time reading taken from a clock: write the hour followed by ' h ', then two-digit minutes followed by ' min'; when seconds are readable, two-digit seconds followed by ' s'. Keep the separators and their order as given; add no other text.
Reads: 6 h 26 min
